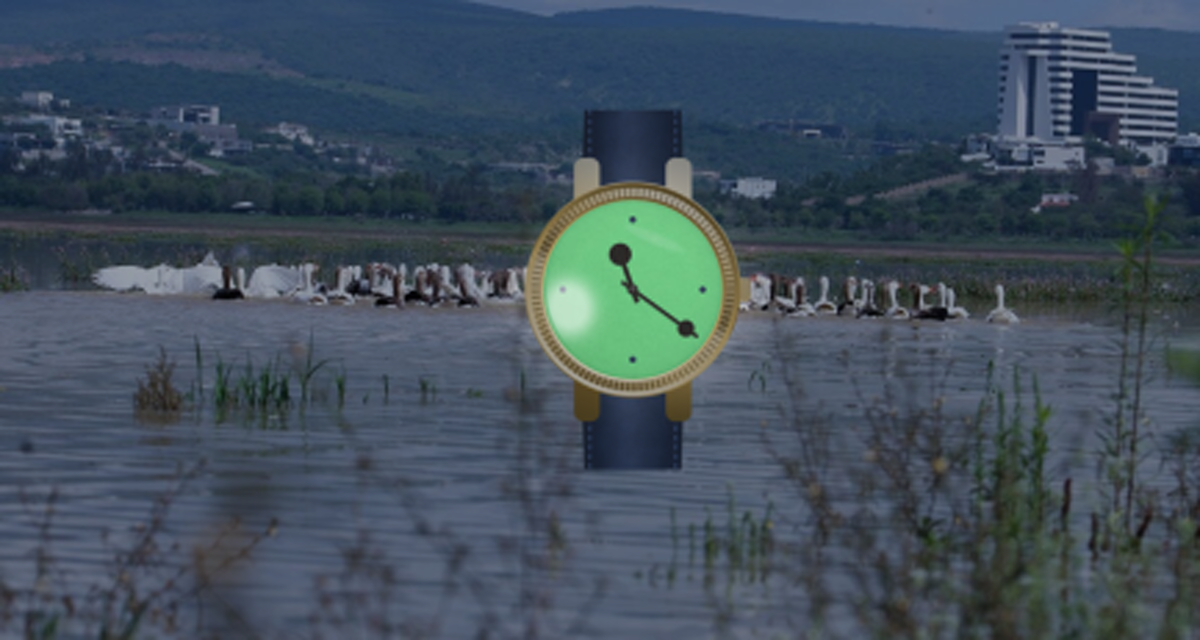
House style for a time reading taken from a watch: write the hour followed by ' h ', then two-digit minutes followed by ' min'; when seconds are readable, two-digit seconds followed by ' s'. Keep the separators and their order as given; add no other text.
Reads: 11 h 21 min
